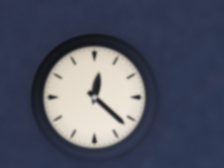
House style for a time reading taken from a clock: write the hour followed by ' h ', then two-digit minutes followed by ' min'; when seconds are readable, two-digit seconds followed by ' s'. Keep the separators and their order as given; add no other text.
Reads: 12 h 22 min
